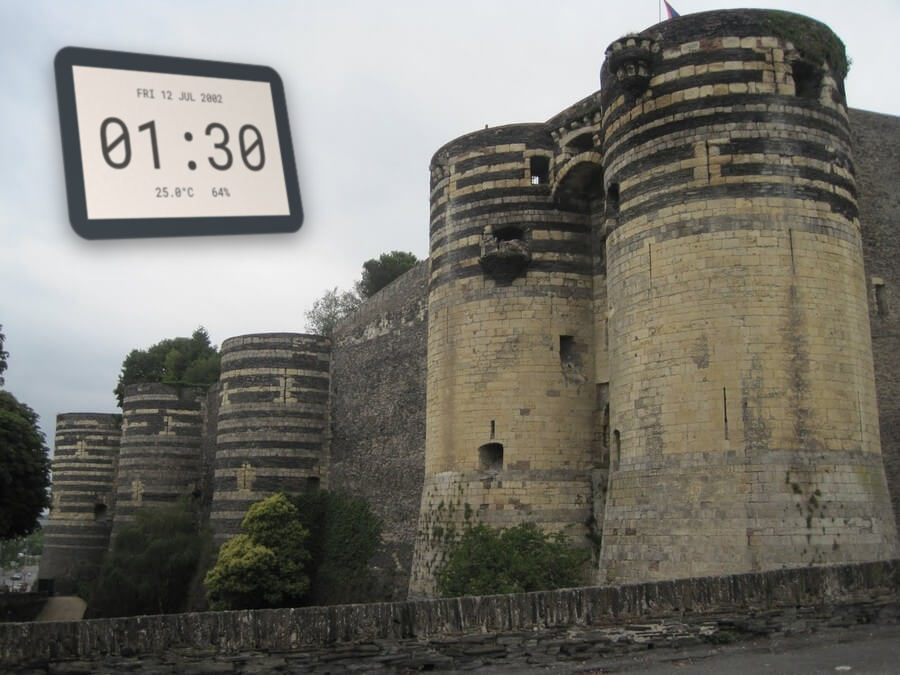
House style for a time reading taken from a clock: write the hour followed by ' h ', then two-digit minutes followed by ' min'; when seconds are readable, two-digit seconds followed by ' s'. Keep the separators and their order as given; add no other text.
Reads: 1 h 30 min
